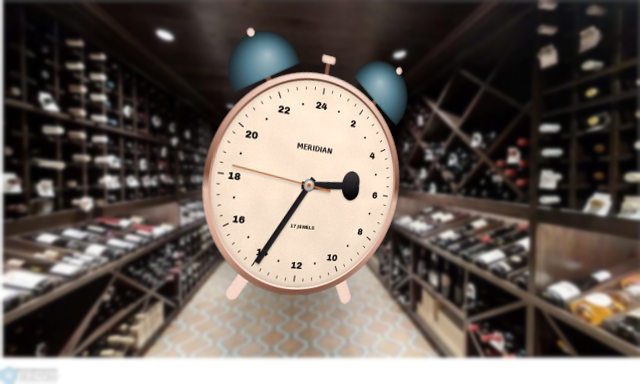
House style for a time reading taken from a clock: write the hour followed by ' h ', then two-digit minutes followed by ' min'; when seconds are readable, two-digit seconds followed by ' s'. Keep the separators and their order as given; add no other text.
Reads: 5 h 34 min 46 s
